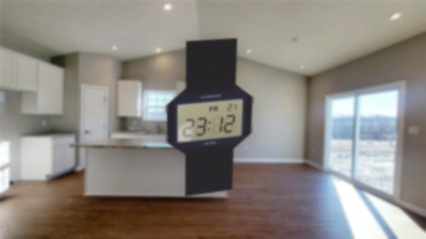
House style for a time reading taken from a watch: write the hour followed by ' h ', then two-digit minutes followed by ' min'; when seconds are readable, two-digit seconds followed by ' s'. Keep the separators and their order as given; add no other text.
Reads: 23 h 12 min
